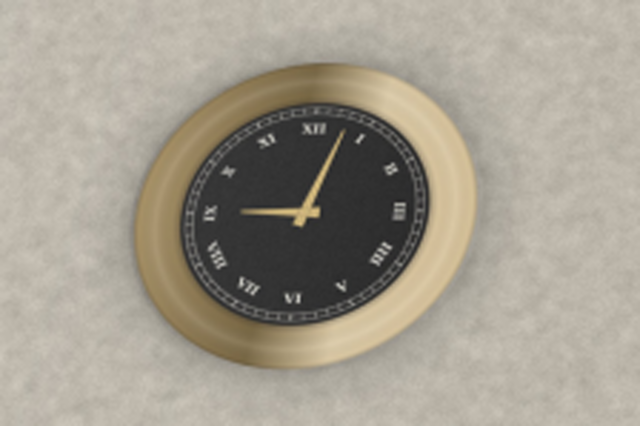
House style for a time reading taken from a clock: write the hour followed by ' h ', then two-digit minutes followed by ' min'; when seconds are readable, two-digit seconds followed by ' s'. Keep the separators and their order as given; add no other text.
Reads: 9 h 03 min
